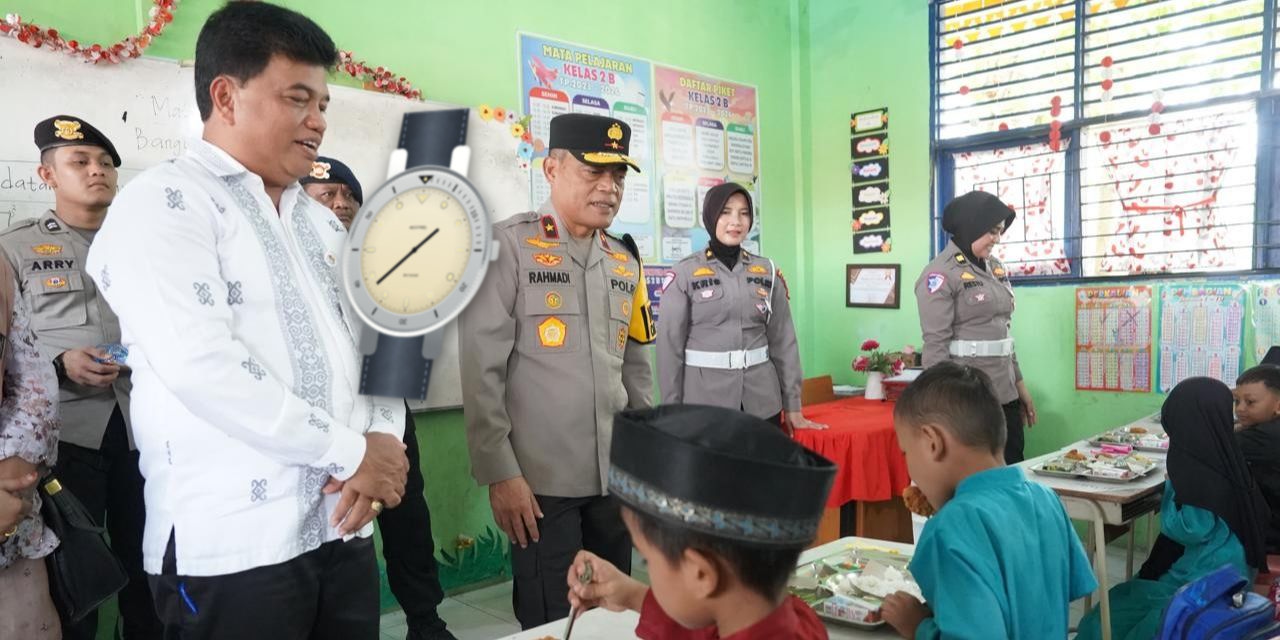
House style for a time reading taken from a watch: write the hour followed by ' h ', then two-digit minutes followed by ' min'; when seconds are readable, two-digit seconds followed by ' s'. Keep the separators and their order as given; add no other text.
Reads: 1 h 38 min
